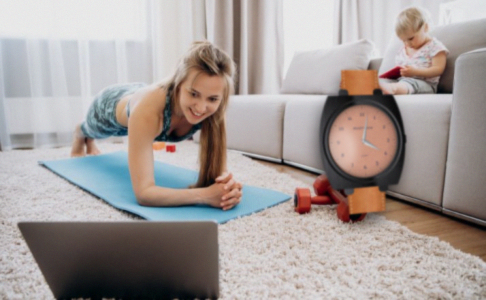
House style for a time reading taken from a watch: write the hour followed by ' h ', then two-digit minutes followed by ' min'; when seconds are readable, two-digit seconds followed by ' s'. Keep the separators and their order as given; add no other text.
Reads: 4 h 02 min
